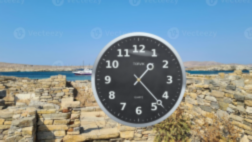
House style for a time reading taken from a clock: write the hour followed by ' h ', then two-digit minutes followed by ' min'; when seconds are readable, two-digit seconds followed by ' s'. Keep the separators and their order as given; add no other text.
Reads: 1 h 23 min
